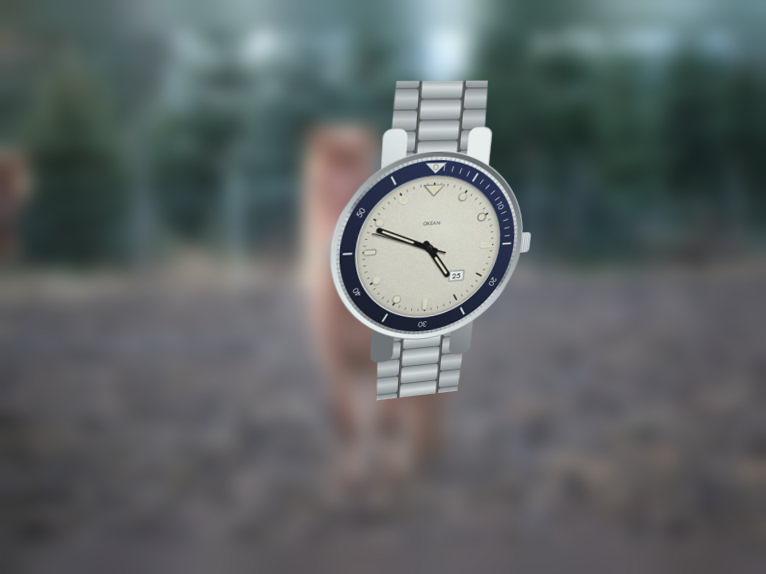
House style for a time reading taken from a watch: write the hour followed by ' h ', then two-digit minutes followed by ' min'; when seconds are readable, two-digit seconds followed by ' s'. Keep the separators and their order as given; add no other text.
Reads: 4 h 48 min 48 s
